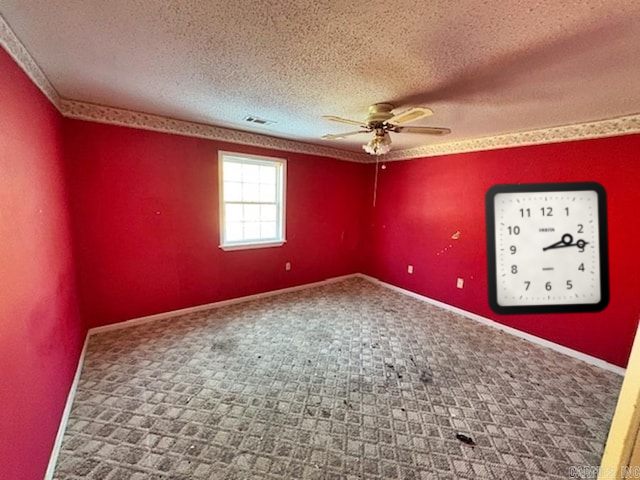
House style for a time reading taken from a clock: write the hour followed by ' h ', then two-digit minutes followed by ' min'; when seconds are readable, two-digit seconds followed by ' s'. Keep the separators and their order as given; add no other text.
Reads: 2 h 14 min
